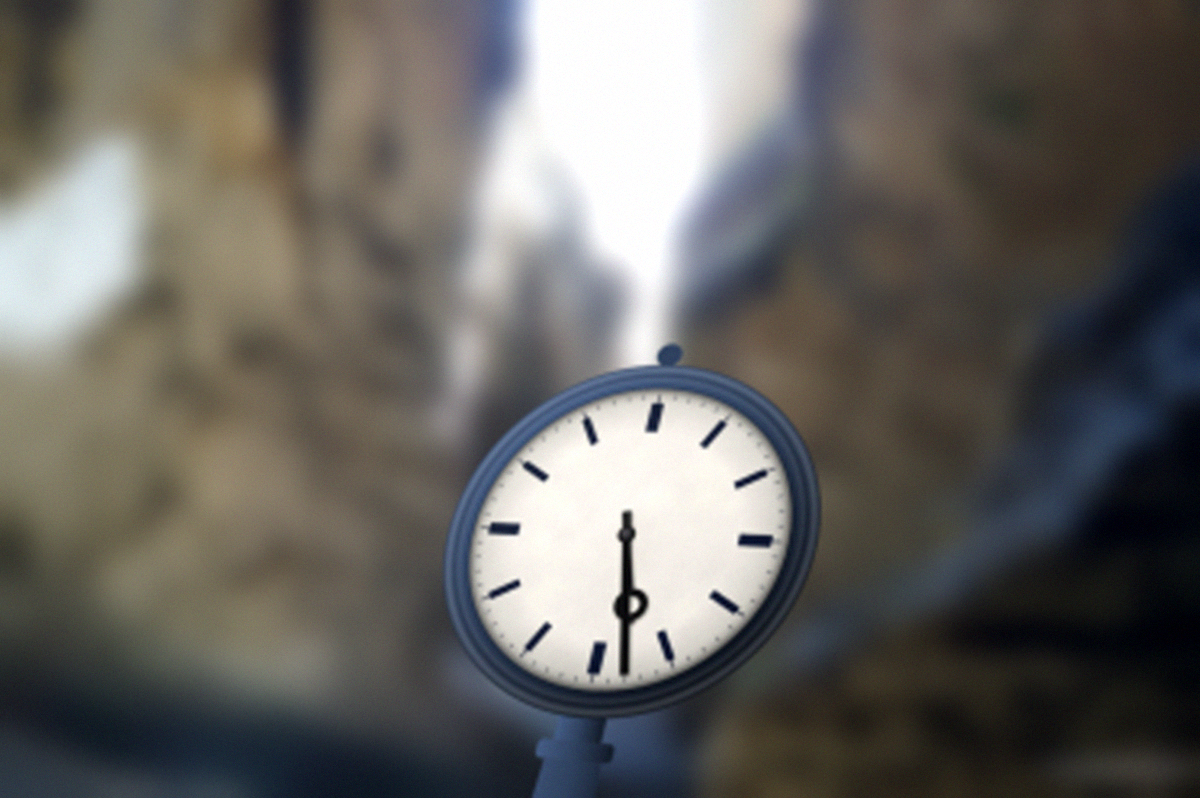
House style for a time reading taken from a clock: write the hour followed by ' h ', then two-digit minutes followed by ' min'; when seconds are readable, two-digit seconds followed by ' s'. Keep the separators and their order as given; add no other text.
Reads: 5 h 28 min
